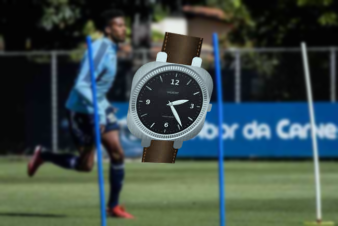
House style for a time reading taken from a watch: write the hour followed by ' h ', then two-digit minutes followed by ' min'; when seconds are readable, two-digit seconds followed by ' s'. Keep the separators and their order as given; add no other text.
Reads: 2 h 24 min
